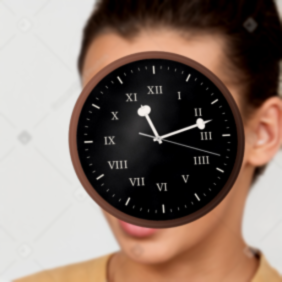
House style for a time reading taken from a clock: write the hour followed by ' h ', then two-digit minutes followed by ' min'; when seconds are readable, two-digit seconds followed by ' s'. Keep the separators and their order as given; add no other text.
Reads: 11 h 12 min 18 s
